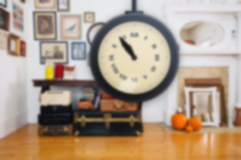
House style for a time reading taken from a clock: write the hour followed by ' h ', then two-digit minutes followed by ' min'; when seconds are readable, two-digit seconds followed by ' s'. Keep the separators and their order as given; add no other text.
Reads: 10 h 54 min
